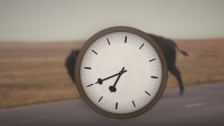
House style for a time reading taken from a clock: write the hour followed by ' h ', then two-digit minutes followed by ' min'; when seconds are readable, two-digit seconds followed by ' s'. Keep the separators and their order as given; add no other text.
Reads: 6 h 40 min
